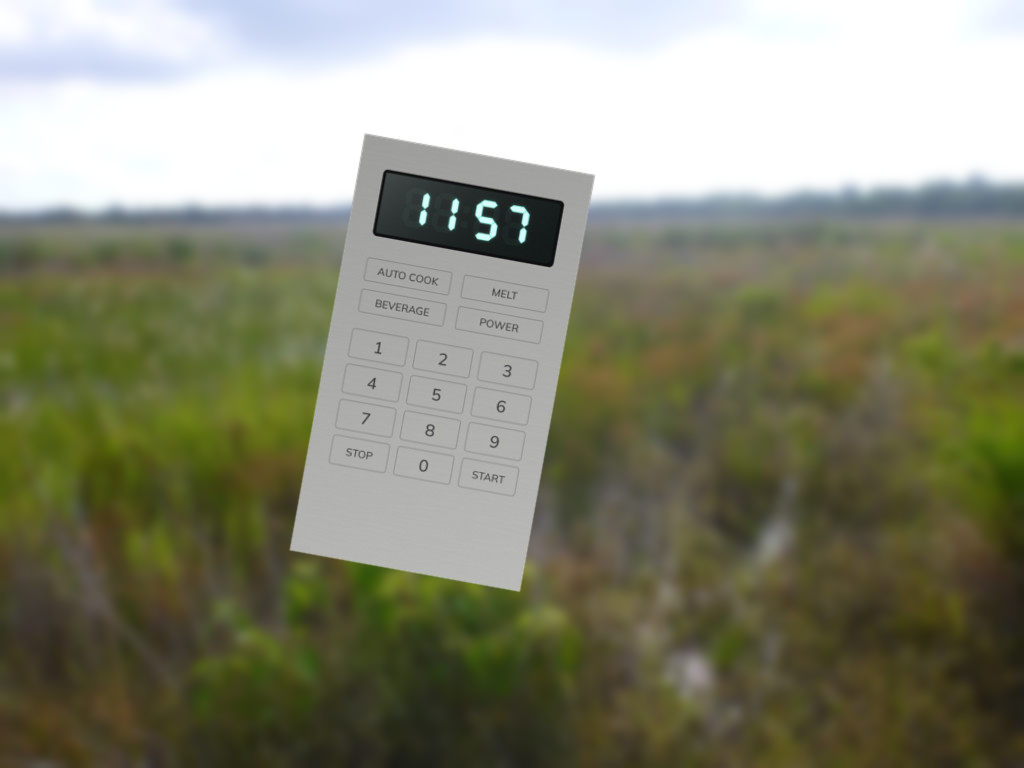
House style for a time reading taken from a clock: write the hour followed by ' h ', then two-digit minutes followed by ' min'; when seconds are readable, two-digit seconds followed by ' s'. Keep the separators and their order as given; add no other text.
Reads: 11 h 57 min
